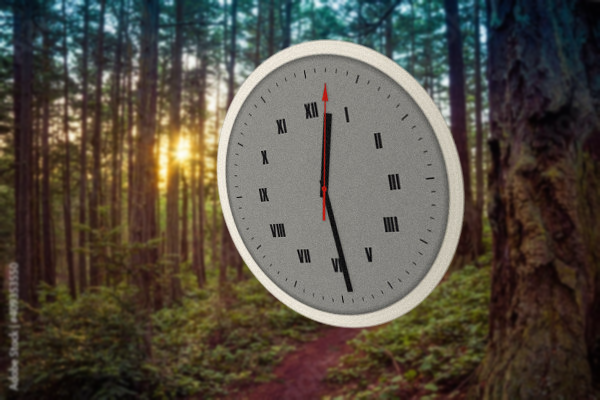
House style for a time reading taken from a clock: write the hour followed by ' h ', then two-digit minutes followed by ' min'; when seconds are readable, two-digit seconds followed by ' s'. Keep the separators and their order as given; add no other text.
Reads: 12 h 29 min 02 s
